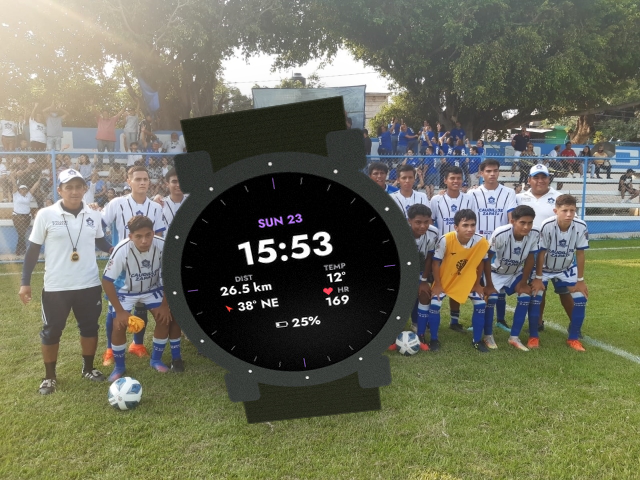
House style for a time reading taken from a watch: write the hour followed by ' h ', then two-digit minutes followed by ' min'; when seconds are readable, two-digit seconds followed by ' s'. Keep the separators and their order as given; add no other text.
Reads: 15 h 53 min
